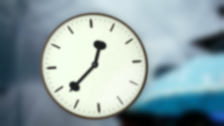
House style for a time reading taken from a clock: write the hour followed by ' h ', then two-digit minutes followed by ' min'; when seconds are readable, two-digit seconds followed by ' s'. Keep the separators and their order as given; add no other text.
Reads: 12 h 38 min
